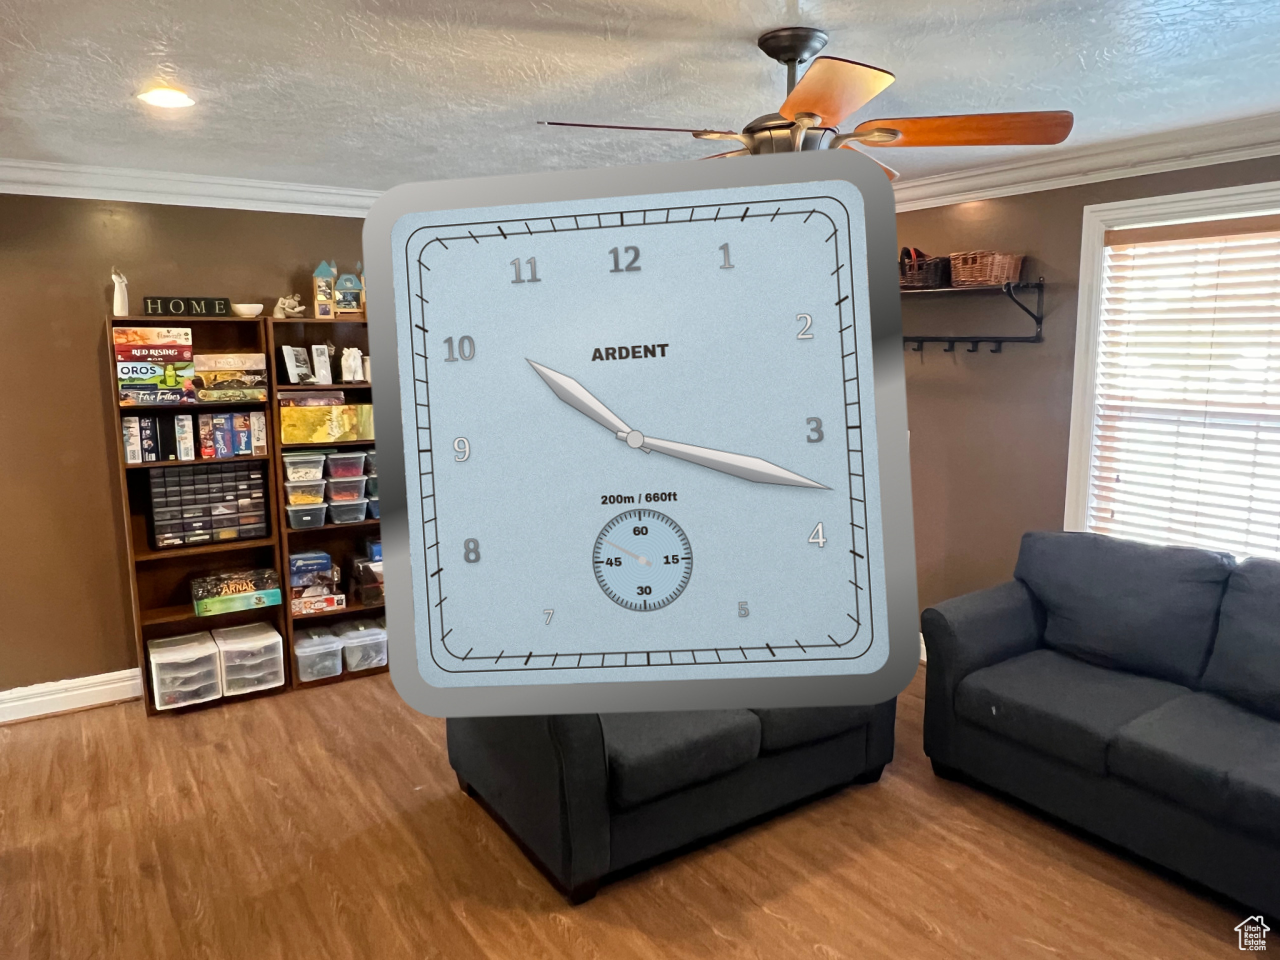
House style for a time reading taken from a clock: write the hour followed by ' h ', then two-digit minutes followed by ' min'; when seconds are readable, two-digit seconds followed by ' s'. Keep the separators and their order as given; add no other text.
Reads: 10 h 17 min 50 s
